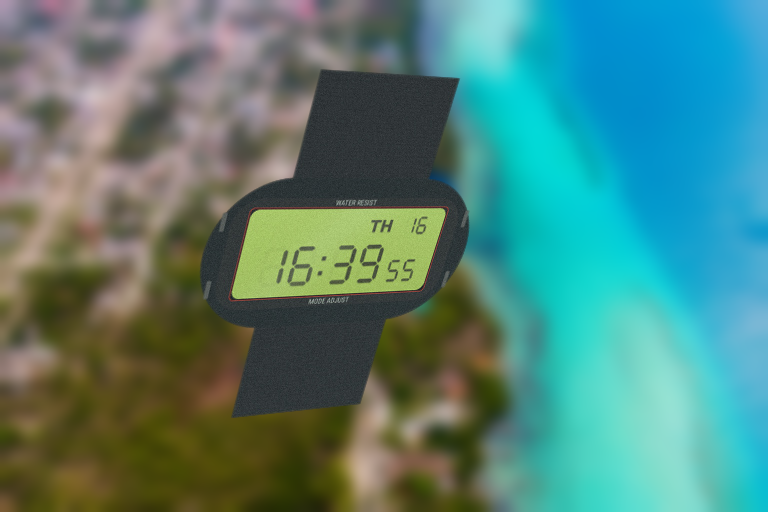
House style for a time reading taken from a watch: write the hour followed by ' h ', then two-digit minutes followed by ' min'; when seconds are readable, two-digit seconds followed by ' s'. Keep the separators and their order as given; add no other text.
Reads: 16 h 39 min 55 s
